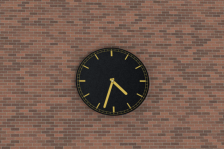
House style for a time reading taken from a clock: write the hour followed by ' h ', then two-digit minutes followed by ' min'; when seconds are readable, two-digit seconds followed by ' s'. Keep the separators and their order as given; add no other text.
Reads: 4 h 33 min
